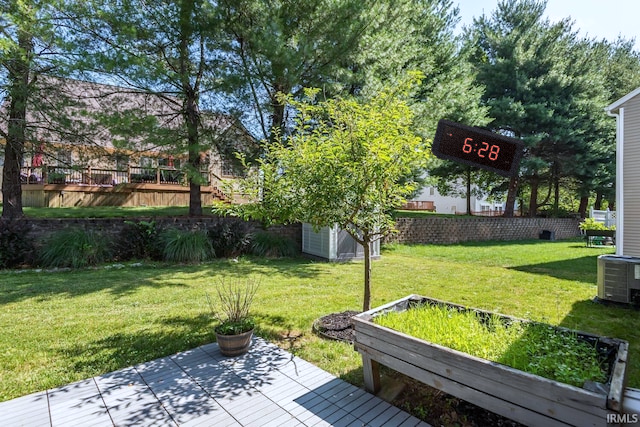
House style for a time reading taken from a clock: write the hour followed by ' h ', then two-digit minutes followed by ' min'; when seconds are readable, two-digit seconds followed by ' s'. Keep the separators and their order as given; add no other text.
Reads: 6 h 28 min
